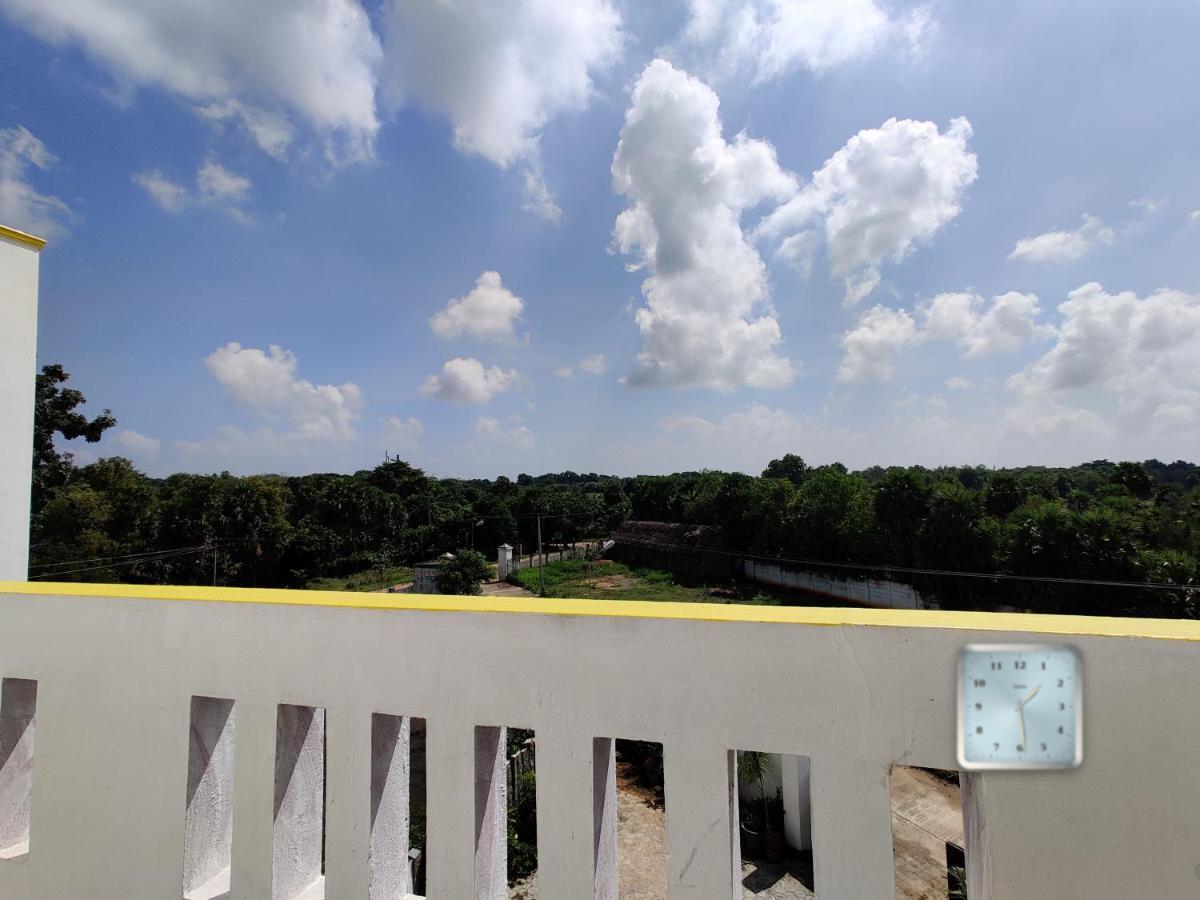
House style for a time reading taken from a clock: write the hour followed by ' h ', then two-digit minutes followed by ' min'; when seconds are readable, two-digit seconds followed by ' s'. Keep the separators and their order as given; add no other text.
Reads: 1 h 29 min
